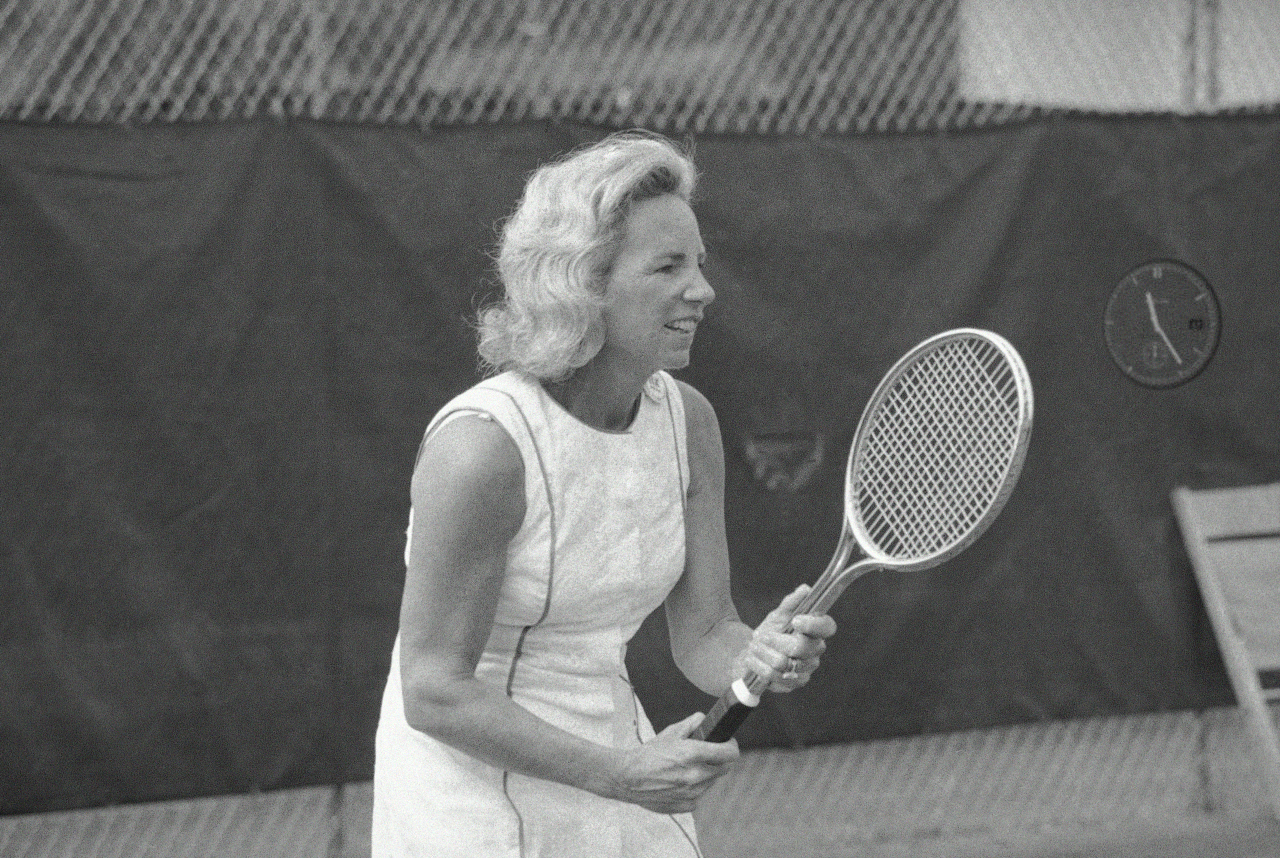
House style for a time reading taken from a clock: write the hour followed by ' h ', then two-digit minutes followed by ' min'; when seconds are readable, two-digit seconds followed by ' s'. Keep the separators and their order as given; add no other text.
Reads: 11 h 24 min
